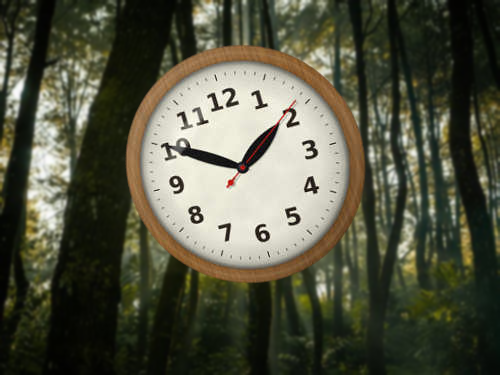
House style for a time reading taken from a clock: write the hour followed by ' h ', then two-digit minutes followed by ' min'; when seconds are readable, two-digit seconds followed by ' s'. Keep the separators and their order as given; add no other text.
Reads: 1 h 50 min 09 s
